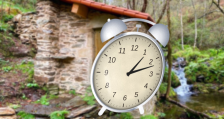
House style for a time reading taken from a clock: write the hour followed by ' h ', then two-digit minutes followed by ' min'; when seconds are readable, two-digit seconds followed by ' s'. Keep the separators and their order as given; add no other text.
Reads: 1 h 12 min
